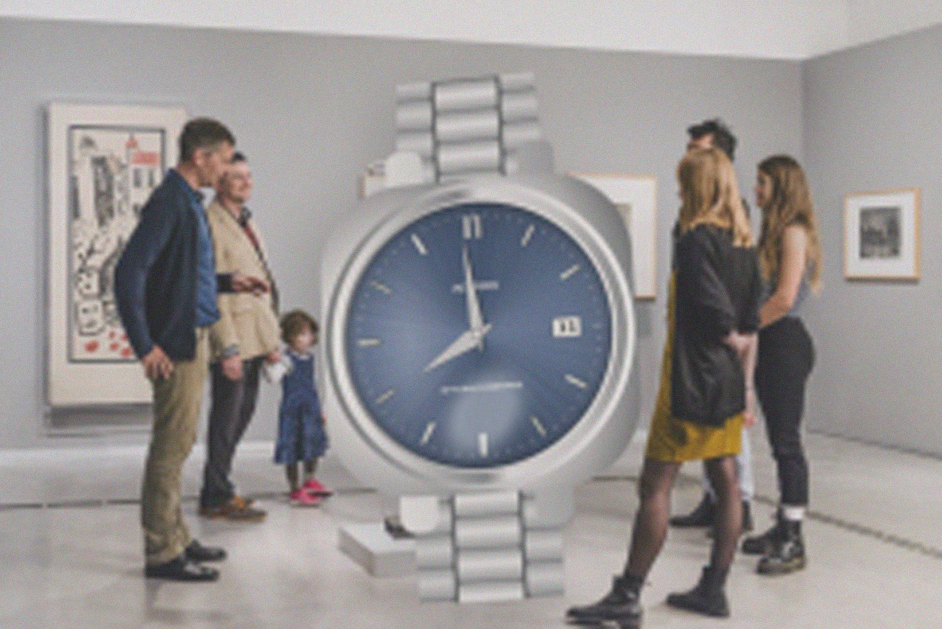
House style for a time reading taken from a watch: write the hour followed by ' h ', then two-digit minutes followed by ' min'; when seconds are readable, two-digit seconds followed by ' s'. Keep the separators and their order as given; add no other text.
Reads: 7 h 59 min
